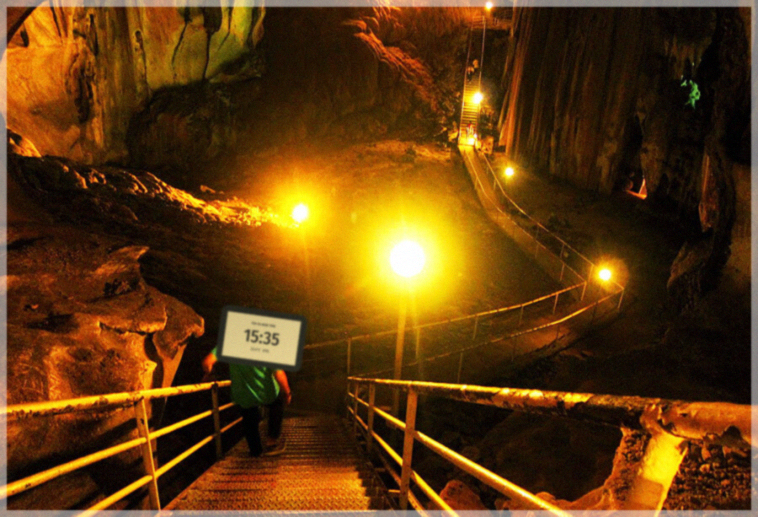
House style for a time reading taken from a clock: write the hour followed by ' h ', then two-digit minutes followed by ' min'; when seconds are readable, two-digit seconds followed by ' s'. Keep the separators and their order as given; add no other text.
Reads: 15 h 35 min
